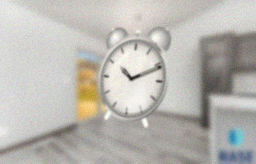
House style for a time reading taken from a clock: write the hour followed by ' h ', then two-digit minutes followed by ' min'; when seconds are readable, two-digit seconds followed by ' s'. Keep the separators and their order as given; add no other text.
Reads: 10 h 11 min
